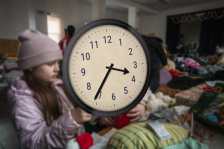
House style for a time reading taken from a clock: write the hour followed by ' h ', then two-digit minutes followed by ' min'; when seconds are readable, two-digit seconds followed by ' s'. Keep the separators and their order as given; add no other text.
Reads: 3 h 36 min
